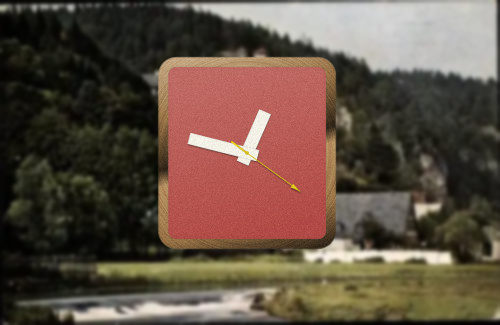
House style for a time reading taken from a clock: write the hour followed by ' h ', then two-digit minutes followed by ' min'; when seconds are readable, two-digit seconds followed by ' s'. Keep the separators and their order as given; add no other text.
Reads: 12 h 47 min 21 s
